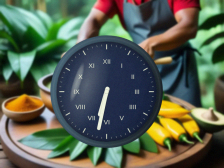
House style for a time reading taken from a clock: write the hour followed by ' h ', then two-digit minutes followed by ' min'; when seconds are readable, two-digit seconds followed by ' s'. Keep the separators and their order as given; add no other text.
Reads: 6 h 32 min
